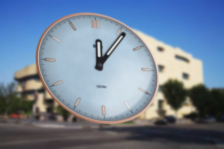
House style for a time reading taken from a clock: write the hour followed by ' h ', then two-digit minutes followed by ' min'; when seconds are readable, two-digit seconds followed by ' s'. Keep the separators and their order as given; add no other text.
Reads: 12 h 06 min
